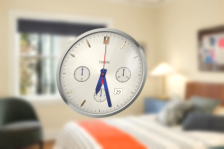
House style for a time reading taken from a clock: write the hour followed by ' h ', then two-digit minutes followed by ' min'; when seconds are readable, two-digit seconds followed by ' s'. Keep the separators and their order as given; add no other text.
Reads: 6 h 27 min
